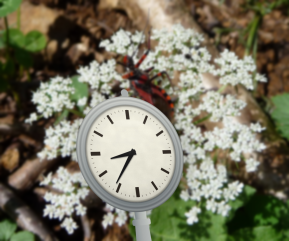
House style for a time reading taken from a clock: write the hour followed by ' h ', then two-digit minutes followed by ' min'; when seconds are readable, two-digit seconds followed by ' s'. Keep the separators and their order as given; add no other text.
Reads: 8 h 36 min
